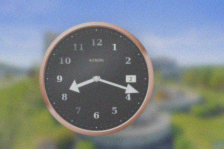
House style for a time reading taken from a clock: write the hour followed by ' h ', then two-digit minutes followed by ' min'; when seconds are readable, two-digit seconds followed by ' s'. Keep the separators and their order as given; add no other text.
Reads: 8 h 18 min
